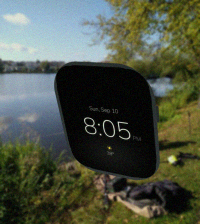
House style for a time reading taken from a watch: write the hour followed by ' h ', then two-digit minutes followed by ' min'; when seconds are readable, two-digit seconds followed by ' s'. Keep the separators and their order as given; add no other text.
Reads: 8 h 05 min
